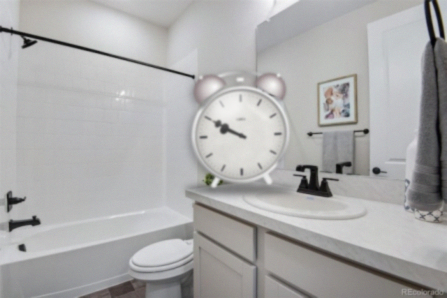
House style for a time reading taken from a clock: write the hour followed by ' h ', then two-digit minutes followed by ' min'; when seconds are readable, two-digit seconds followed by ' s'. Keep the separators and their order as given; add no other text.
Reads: 9 h 50 min
